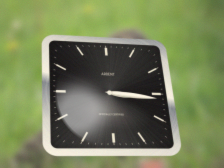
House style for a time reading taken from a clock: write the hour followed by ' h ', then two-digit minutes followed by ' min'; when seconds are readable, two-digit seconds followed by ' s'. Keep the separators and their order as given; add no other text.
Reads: 3 h 16 min
